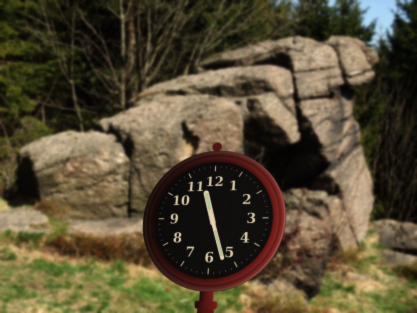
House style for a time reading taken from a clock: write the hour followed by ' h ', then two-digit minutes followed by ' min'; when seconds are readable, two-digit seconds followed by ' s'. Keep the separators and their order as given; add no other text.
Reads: 11 h 27 min
